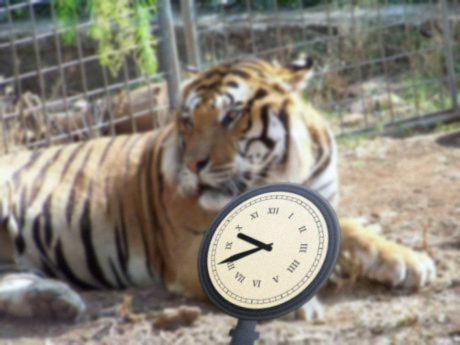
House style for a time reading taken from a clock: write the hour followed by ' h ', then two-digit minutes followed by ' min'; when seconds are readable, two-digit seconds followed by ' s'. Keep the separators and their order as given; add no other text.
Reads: 9 h 41 min
